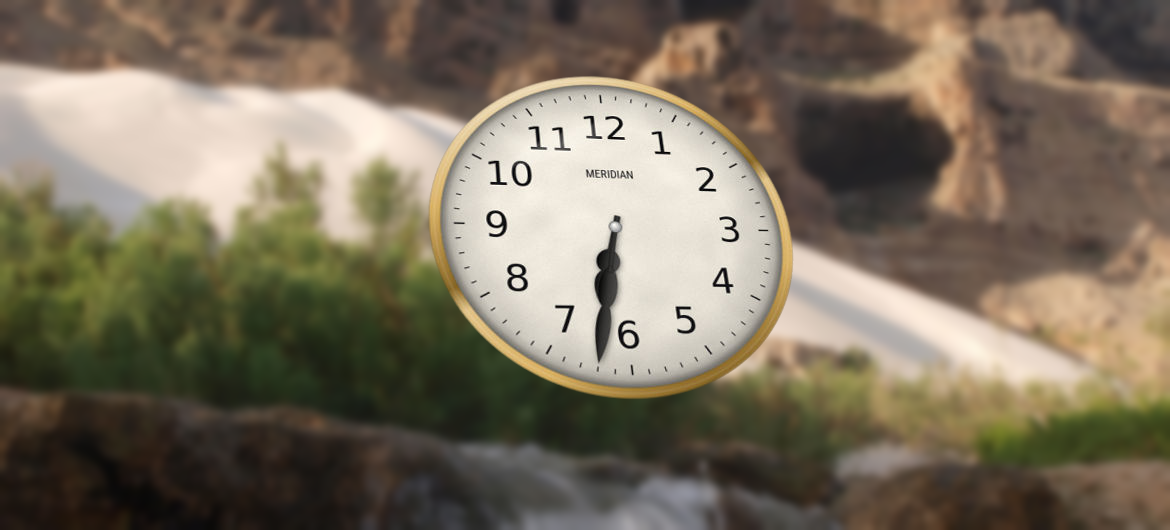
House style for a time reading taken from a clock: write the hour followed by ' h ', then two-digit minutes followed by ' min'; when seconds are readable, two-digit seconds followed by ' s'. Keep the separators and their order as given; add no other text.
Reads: 6 h 32 min
